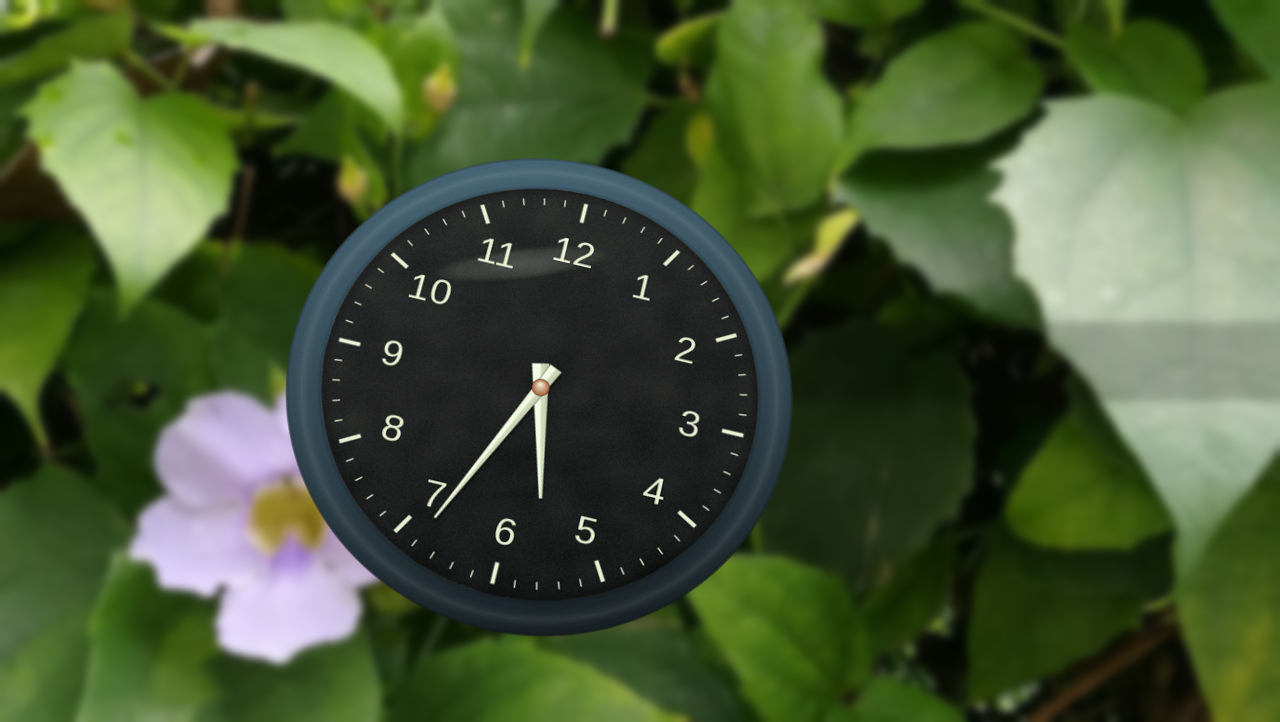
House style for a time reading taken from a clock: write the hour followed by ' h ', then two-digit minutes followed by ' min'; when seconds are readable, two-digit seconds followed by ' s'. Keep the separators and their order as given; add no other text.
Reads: 5 h 34 min
